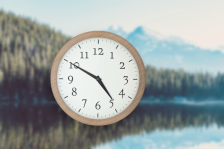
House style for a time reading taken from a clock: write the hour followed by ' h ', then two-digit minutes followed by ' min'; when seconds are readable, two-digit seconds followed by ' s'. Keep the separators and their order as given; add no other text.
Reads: 4 h 50 min
